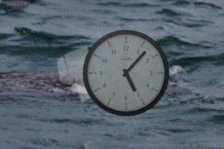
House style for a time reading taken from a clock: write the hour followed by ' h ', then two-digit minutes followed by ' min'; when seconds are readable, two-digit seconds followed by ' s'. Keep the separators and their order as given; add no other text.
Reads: 5 h 07 min
